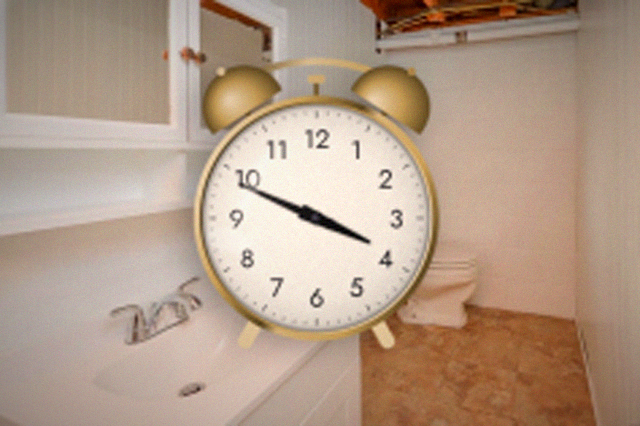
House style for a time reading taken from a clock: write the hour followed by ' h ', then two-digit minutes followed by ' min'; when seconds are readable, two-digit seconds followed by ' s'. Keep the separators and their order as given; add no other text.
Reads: 3 h 49 min
